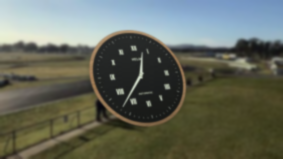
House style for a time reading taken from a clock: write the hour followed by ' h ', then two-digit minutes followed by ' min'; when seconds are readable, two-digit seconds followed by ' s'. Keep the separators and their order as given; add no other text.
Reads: 12 h 37 min
